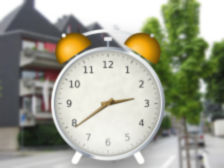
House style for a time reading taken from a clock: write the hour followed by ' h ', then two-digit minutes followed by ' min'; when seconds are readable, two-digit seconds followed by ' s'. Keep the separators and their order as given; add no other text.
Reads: 2 h 39 min
